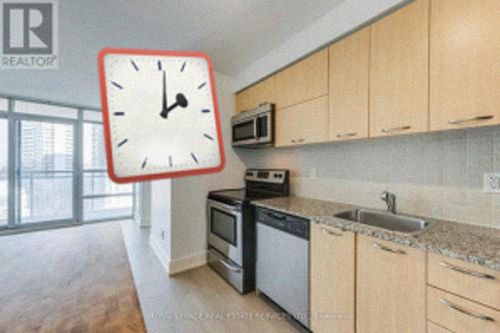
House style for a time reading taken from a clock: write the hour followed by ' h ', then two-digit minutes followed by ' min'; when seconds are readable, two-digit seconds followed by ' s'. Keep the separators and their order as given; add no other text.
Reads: 2 h 01 min
